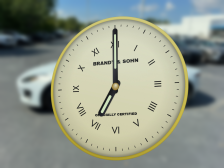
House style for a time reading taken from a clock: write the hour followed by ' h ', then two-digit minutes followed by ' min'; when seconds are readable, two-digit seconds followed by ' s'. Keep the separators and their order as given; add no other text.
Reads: 7 h 00 min
